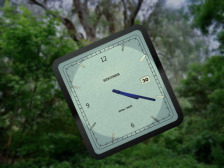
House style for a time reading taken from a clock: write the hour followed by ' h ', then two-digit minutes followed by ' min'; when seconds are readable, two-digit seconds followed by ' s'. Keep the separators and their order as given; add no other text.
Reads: 4 h 21 min
